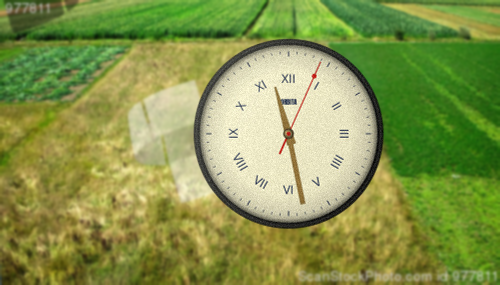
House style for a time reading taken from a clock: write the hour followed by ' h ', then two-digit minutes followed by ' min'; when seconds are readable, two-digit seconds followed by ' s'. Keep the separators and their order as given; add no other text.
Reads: 11 h 28 min 04 s
